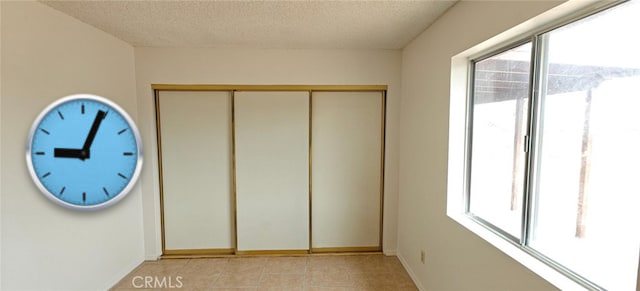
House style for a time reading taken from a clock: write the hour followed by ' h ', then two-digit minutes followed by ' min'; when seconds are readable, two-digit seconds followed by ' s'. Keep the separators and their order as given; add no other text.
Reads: 9 h 04 min
